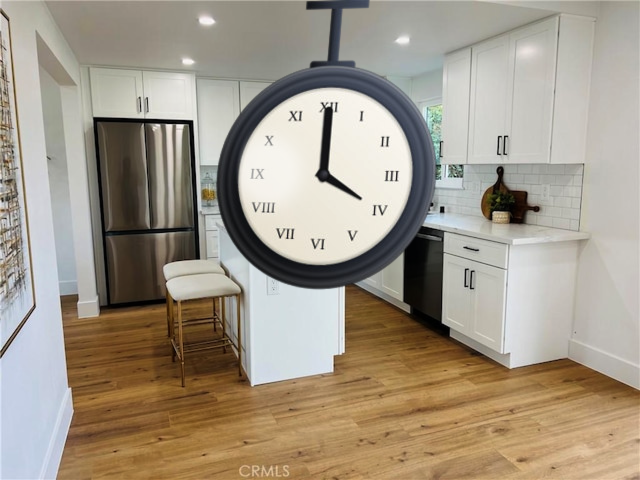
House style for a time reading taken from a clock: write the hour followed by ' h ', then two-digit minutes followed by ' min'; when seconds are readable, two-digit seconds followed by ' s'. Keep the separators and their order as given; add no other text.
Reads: 4 h 00 min
